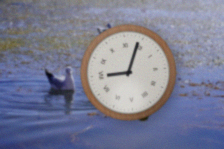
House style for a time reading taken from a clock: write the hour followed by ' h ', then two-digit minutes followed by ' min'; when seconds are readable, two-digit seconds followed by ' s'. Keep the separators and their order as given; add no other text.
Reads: 7 h 59 min
